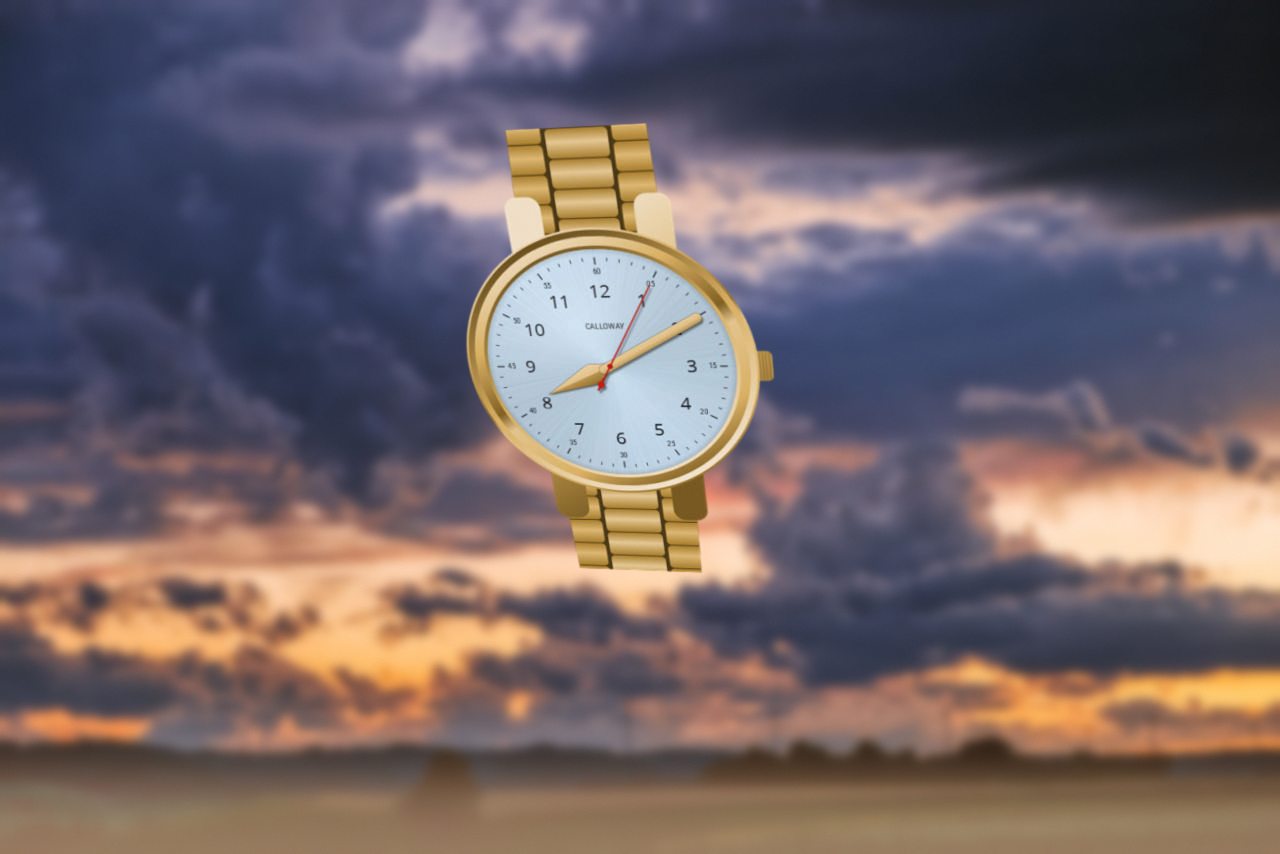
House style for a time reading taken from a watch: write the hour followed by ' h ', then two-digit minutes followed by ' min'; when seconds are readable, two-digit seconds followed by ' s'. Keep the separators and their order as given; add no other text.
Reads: 8 h 10 min 05 s
